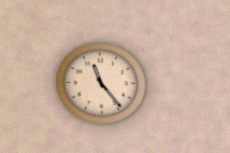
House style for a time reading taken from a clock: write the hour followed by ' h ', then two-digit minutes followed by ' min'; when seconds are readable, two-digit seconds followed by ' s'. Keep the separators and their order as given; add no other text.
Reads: 11 h 24 min
